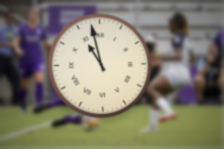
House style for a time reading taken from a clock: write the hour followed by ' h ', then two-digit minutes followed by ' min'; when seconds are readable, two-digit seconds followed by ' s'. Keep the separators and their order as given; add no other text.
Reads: 10 h 58 min
